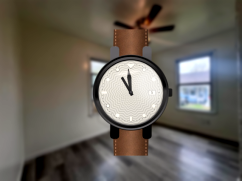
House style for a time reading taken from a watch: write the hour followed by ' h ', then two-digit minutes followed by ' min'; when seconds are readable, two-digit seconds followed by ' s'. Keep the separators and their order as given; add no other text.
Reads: 10 h 59 min
